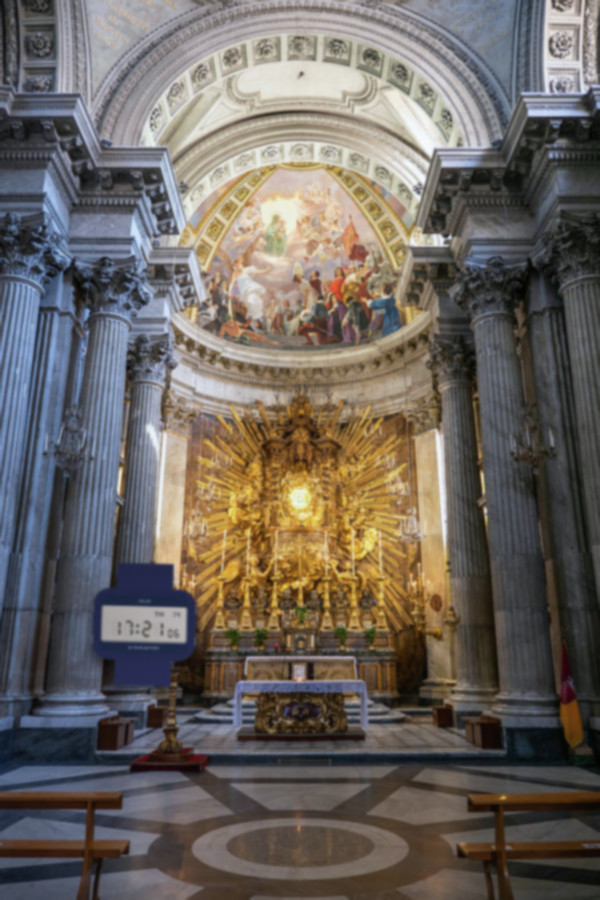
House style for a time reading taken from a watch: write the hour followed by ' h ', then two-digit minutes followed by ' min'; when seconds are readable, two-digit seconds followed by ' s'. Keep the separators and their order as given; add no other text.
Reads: 17 h 21 min
